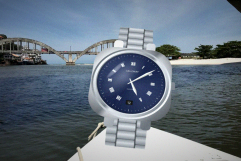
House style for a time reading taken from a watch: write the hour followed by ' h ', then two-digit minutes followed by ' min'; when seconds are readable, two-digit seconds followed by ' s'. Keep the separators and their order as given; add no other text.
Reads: 5 h 09 min
